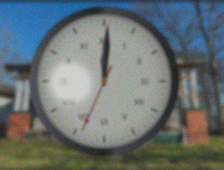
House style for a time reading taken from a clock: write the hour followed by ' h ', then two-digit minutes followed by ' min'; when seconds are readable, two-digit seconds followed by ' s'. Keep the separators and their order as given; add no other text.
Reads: 12 h 00 min 34 s
